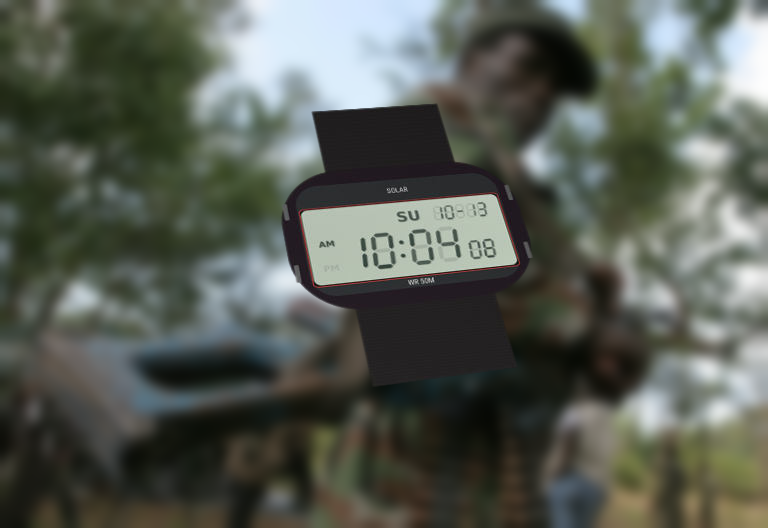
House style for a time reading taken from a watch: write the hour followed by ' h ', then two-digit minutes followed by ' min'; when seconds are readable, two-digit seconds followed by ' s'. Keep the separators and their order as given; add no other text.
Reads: 10 h 04 min 08 s
